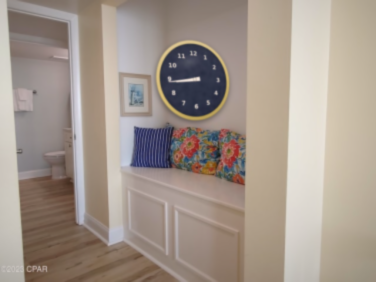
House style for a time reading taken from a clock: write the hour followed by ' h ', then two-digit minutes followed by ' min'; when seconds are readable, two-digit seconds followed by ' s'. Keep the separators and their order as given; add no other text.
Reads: 8 h 44 min
